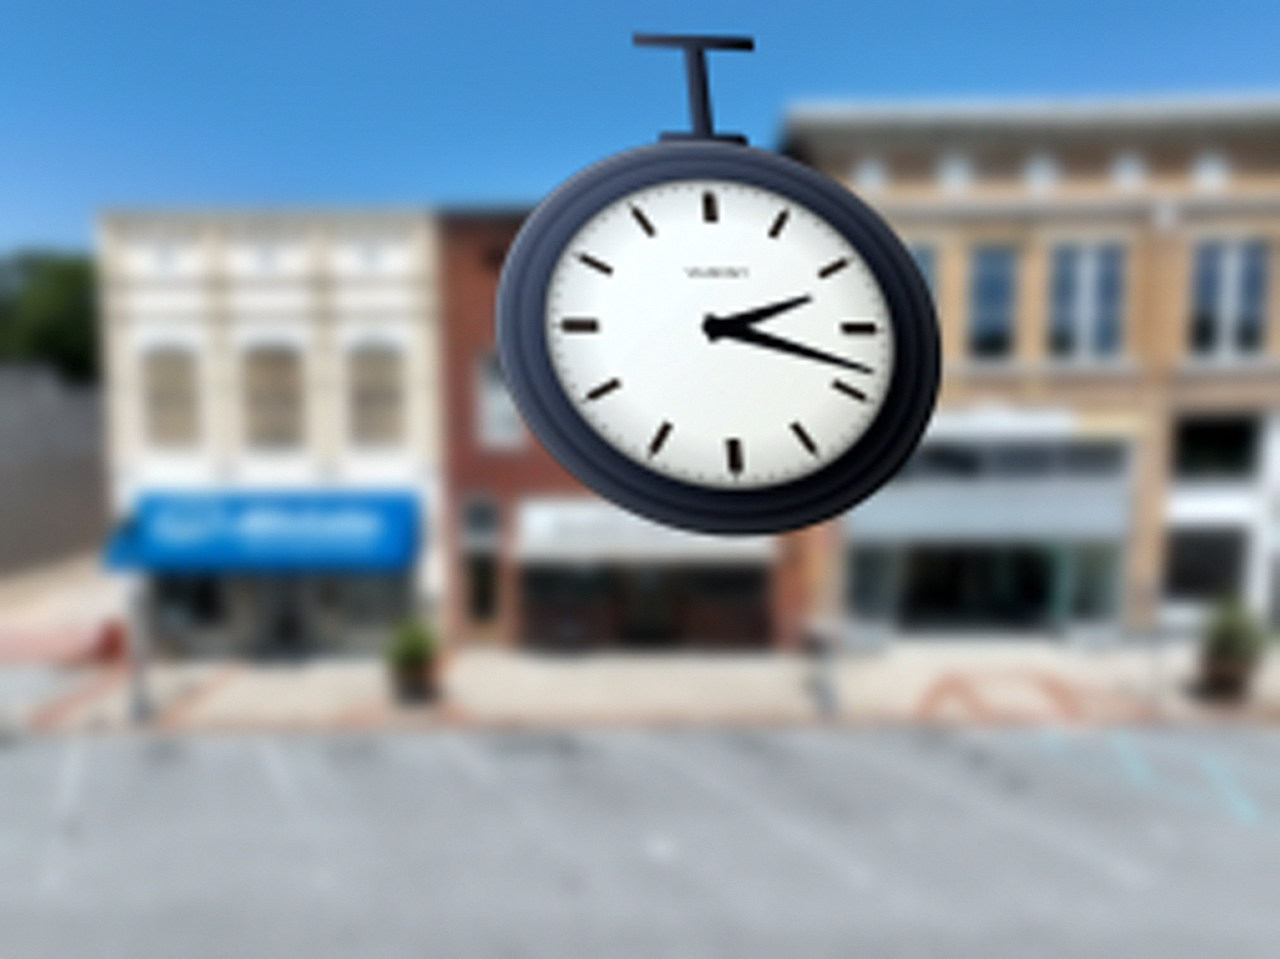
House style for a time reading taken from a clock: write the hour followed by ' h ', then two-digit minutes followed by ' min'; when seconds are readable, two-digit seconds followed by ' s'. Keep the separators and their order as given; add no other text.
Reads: 2 h 18 min
